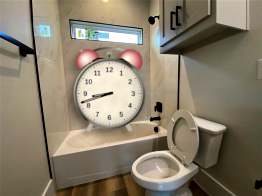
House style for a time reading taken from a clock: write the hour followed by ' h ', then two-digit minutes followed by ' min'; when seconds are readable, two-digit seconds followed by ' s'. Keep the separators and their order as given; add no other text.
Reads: 8 h 42 min
